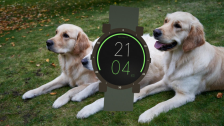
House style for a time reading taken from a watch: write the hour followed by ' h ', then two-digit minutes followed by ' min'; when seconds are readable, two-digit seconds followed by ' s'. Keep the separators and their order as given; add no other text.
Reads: 21 h 04 min
